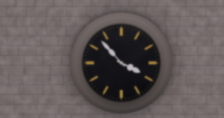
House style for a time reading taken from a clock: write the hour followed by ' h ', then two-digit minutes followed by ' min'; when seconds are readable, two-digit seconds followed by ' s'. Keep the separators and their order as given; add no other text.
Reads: 3 h 53 min
